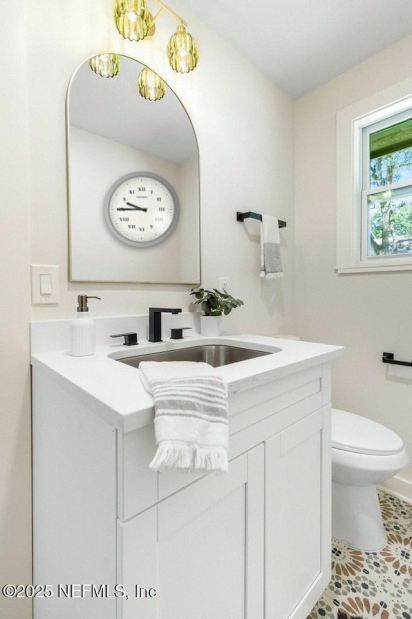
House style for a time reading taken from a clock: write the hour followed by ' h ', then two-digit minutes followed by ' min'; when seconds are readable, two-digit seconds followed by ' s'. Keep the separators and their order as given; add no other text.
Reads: 9 h 45 min
